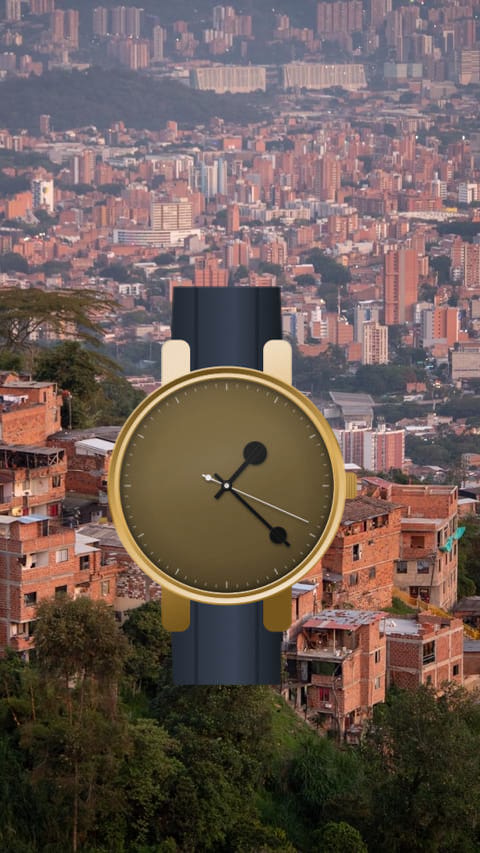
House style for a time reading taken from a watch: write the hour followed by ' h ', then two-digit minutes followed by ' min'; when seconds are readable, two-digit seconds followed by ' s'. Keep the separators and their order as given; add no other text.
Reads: 1 h 22 min 19 s
